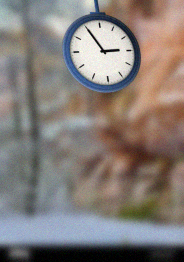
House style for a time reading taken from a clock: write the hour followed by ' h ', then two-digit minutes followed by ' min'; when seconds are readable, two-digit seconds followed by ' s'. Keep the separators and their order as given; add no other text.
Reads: 2 h 55 min
